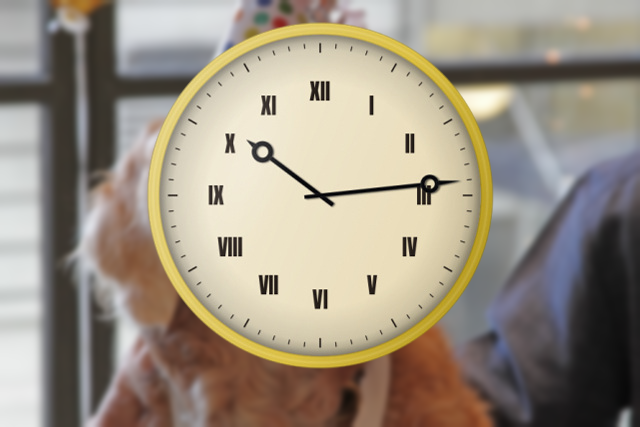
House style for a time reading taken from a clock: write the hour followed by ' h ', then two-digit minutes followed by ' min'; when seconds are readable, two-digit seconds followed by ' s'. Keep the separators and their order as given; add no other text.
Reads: 10 h 14 min
